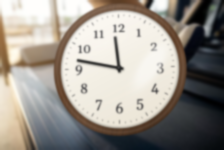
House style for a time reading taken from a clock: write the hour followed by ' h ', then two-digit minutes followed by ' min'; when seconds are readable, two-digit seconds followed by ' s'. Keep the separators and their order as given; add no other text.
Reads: 11 h 47 min
